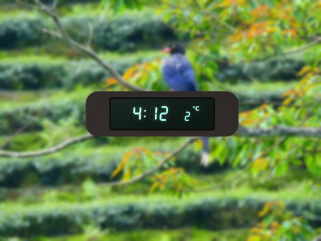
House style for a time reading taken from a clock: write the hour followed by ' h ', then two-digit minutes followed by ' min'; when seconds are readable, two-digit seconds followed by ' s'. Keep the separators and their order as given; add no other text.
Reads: 4 h 12 min
